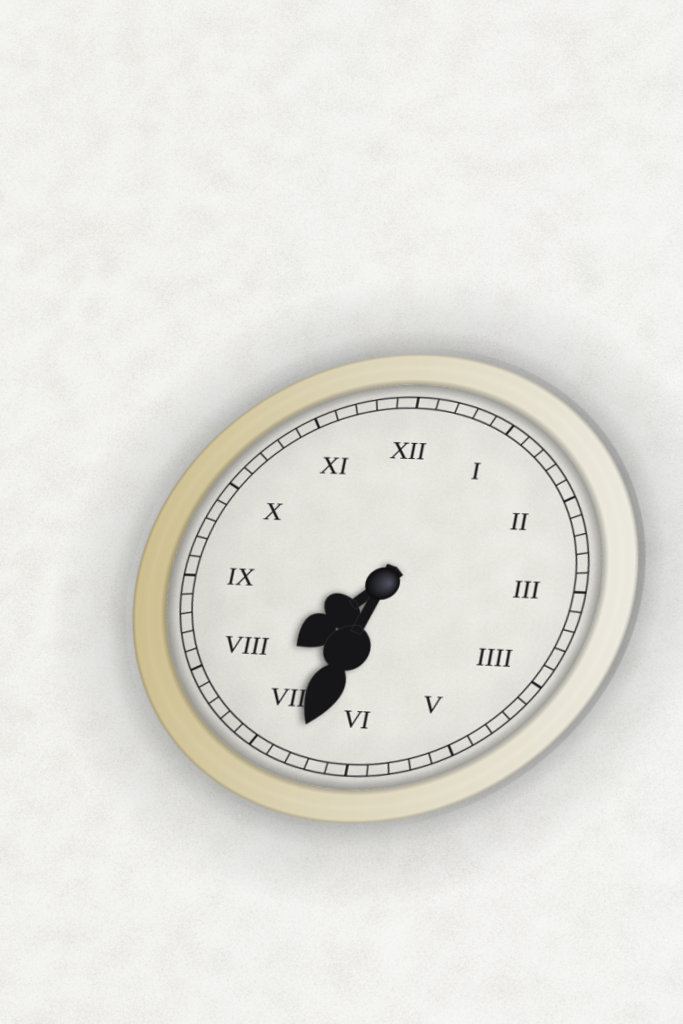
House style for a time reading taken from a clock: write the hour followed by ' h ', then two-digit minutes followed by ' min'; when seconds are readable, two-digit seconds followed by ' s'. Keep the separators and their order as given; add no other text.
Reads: 7 h 33 min
